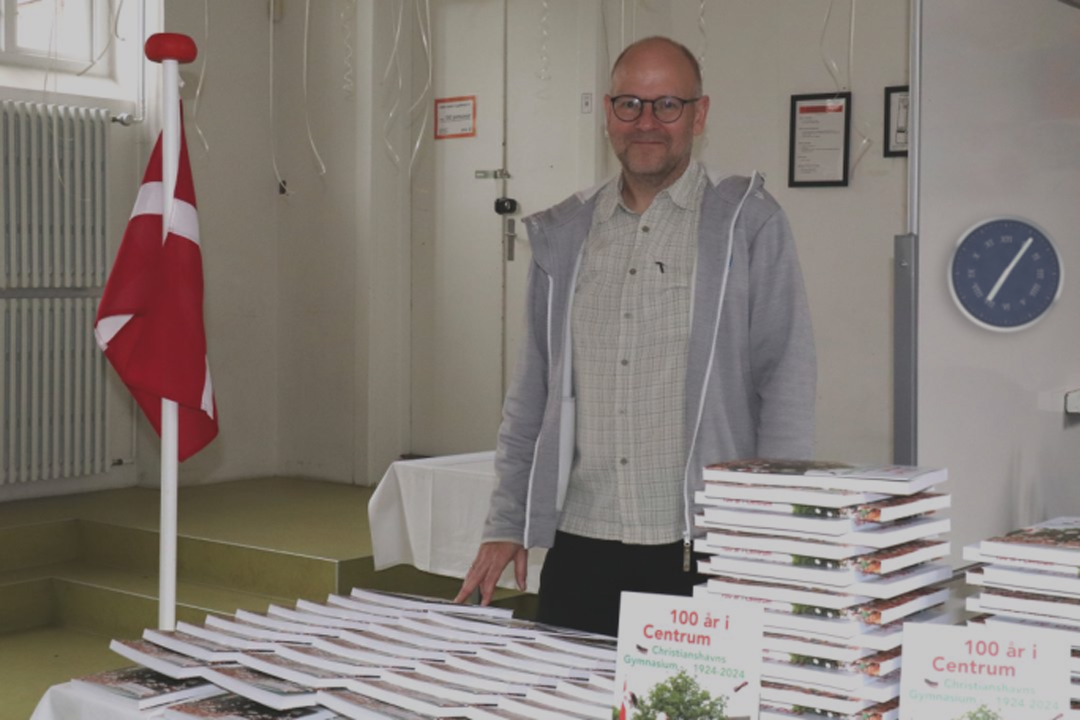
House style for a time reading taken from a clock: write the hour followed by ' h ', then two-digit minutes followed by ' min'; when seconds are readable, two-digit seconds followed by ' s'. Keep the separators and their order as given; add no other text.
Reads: 7 h 06 min
